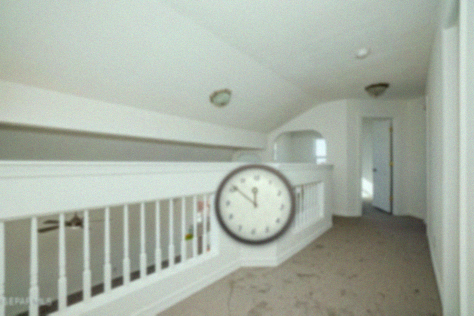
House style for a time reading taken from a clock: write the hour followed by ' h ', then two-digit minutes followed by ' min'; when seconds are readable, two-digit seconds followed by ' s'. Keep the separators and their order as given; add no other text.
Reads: 11 h 51 min
